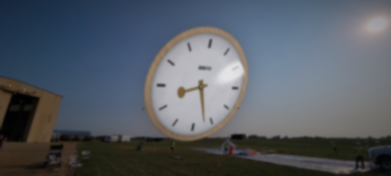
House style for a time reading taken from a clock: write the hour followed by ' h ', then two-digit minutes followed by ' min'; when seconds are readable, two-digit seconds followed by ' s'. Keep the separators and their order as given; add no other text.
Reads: 8 h 27 min
